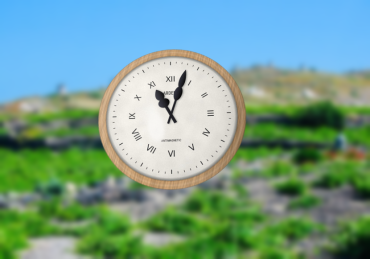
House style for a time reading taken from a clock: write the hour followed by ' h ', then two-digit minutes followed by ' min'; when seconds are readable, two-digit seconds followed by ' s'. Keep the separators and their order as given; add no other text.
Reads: 11 h 03 min
